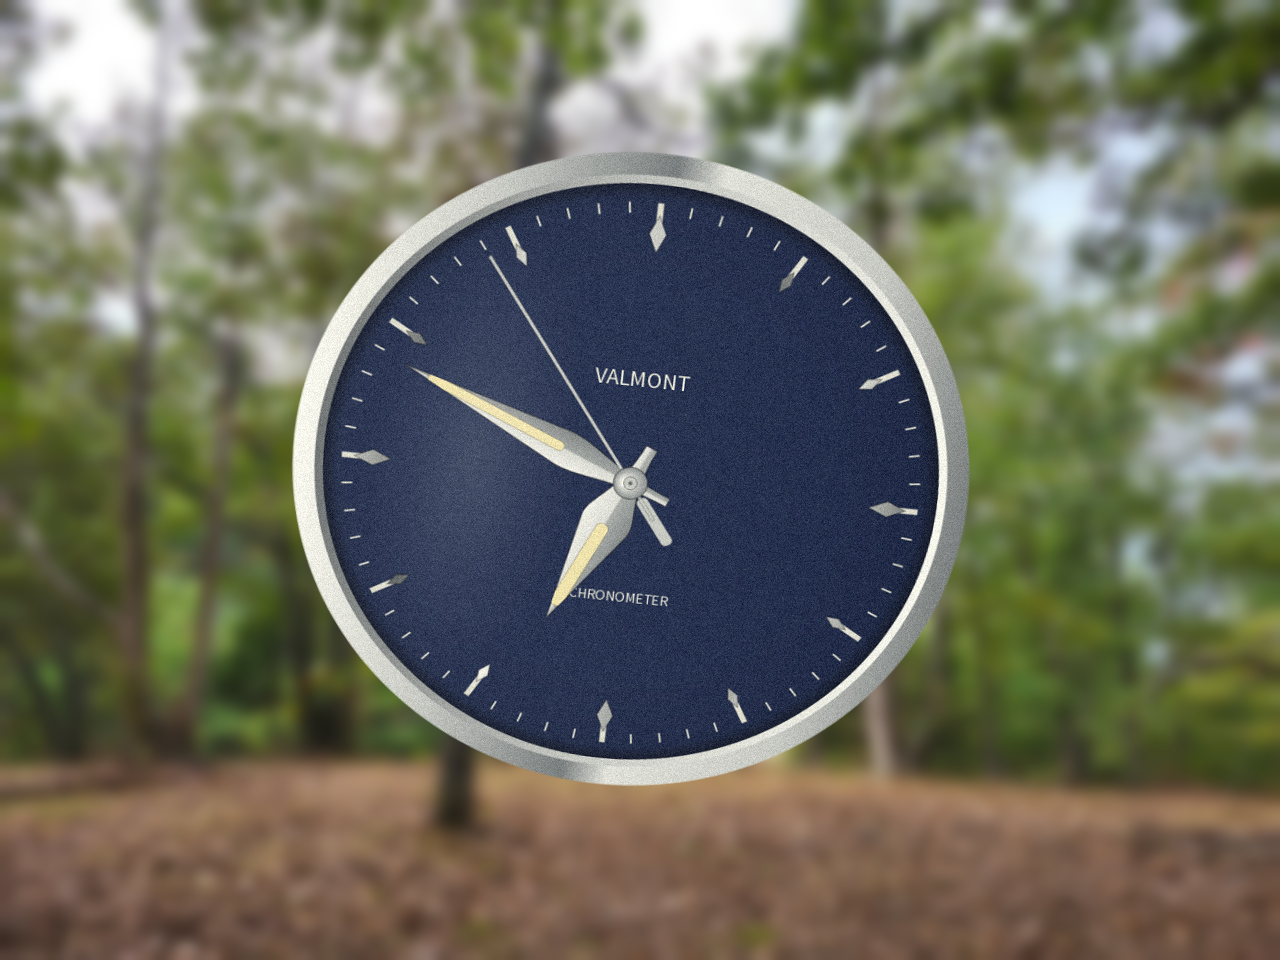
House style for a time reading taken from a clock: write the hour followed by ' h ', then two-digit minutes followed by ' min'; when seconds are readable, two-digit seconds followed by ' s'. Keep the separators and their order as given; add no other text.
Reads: 6 h 48 min 54 s
